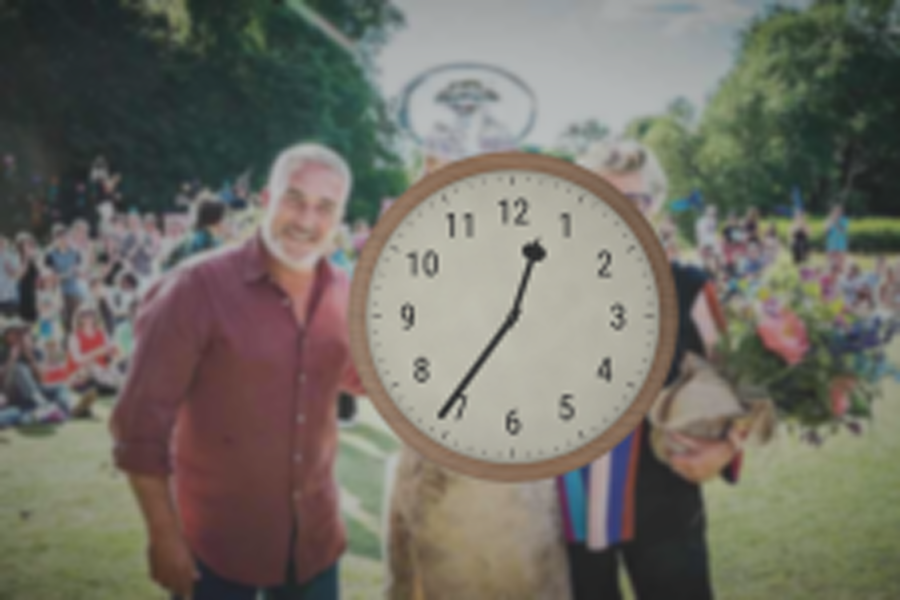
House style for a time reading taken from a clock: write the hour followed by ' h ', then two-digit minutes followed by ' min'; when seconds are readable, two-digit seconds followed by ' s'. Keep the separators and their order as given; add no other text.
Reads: 12 h 36 min
